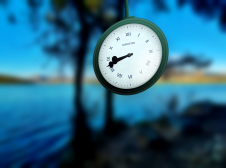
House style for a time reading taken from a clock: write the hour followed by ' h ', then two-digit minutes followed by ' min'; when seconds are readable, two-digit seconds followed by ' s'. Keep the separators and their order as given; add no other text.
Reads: 8 h 42 min
